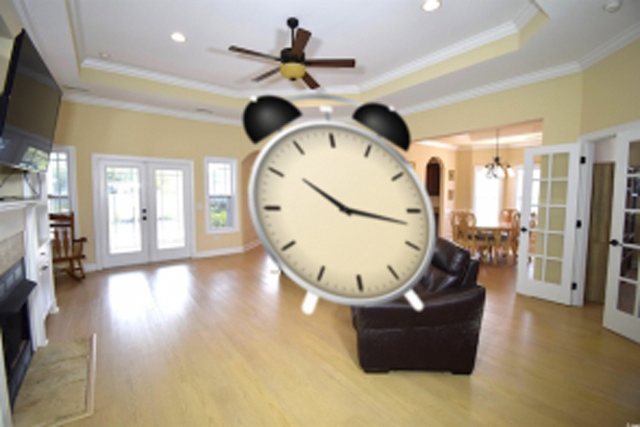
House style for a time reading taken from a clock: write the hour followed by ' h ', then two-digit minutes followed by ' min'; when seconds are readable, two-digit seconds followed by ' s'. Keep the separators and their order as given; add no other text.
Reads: 10 h 17 min
